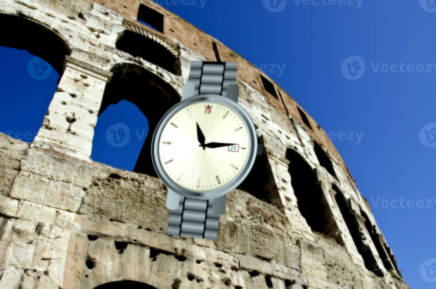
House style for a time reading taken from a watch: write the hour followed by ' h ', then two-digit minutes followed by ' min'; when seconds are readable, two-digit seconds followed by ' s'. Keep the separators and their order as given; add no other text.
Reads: 11 h 14 min
